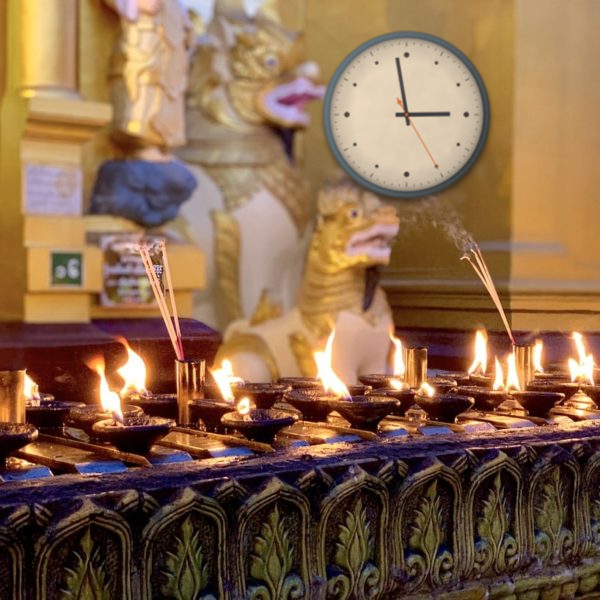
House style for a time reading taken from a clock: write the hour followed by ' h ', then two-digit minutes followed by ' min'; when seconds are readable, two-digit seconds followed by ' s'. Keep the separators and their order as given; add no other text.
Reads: 2 h 58 min 25 s
